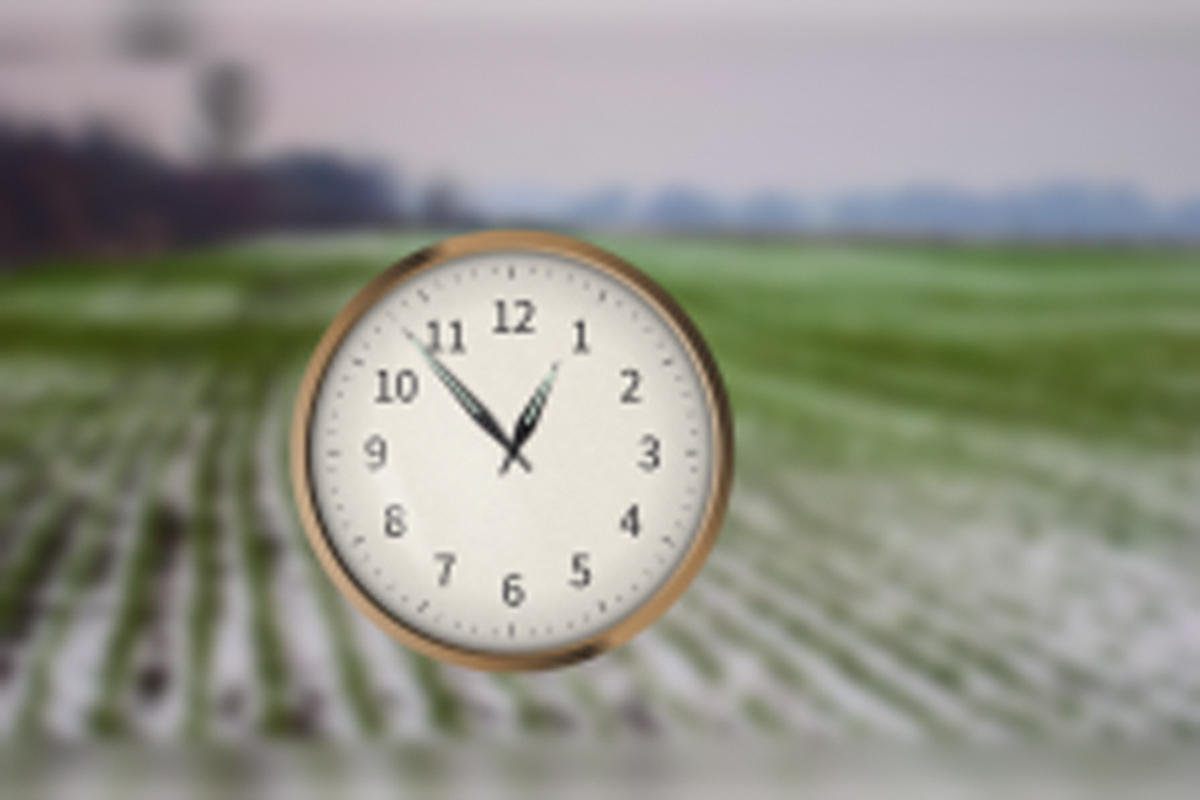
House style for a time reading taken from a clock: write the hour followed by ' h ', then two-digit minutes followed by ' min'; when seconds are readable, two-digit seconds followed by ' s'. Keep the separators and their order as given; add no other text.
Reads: 12 h 53 min
